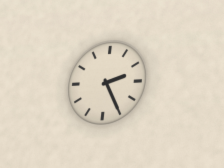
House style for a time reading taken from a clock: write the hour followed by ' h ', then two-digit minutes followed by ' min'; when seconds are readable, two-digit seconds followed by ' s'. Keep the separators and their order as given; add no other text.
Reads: 2 h 25 min
